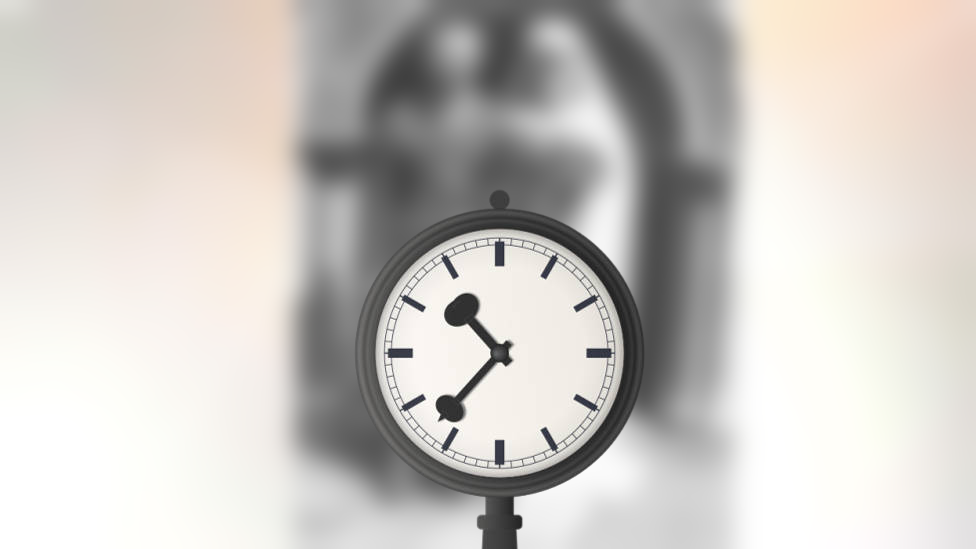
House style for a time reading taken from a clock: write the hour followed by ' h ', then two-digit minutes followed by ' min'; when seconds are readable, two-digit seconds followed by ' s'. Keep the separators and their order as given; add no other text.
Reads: 10 h 37 min
